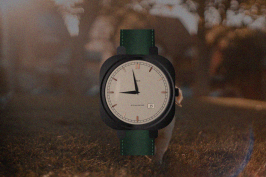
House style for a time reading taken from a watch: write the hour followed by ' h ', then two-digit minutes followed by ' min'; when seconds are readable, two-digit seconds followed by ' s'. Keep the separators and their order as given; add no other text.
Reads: 8 h 58 min
